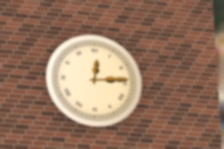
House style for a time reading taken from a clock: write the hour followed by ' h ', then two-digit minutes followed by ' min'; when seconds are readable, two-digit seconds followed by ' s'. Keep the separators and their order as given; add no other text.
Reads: 12 h 14 min
